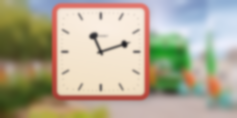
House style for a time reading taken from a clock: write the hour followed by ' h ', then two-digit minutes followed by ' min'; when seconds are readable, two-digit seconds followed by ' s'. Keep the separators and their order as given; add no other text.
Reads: 11 h 12 min
